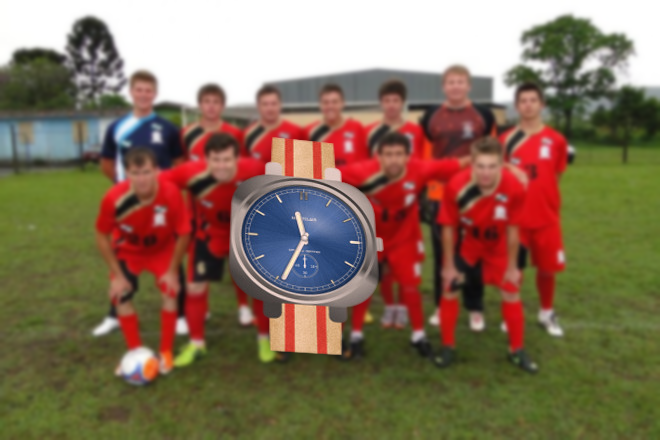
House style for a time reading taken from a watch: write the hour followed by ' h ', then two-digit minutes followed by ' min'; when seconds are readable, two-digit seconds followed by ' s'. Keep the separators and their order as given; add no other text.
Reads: 11 h 34 min
